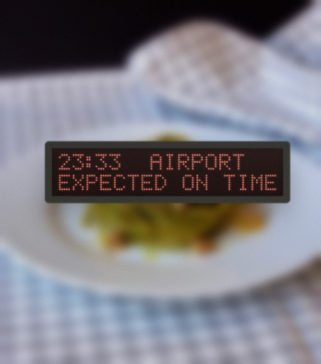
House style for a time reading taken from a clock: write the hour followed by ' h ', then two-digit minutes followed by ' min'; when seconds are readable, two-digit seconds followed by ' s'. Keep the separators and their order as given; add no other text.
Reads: 23 h 33 min
